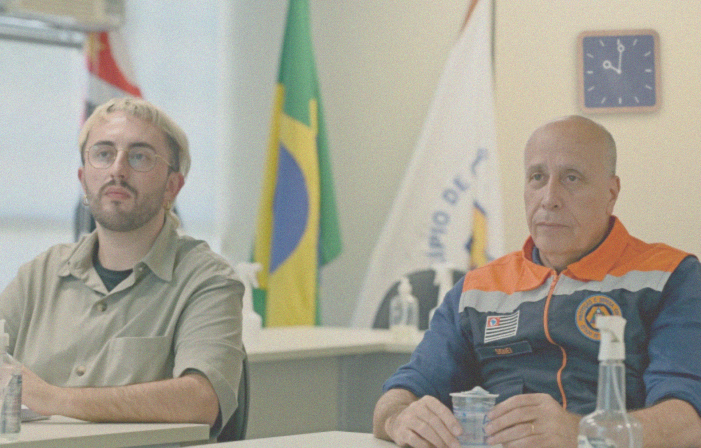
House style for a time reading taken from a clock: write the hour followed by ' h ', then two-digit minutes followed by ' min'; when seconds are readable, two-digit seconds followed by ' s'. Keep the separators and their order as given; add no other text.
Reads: 10 h 01 min
